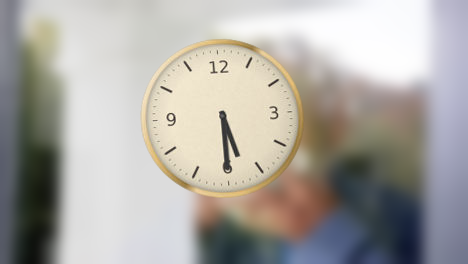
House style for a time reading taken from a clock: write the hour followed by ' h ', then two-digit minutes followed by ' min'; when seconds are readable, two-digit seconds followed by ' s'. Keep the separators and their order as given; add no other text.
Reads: 5 h 30 min
